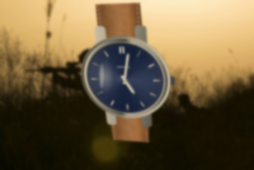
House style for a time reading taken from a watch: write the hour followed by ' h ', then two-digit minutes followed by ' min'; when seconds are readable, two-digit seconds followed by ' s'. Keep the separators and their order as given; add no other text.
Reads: 5 h 02 min
